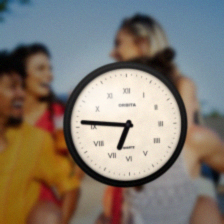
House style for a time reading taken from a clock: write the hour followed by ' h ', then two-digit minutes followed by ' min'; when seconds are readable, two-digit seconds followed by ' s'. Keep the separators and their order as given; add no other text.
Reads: 6 h 46 min
